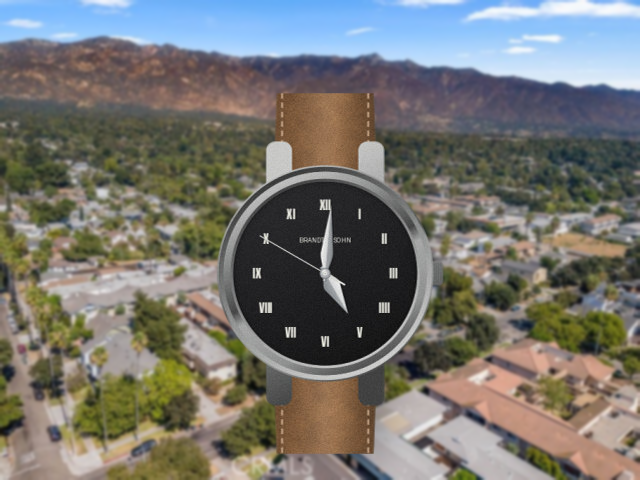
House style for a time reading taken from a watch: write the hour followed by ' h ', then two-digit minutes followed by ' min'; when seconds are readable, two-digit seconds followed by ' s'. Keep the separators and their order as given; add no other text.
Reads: 5 h 00 min 50 s
